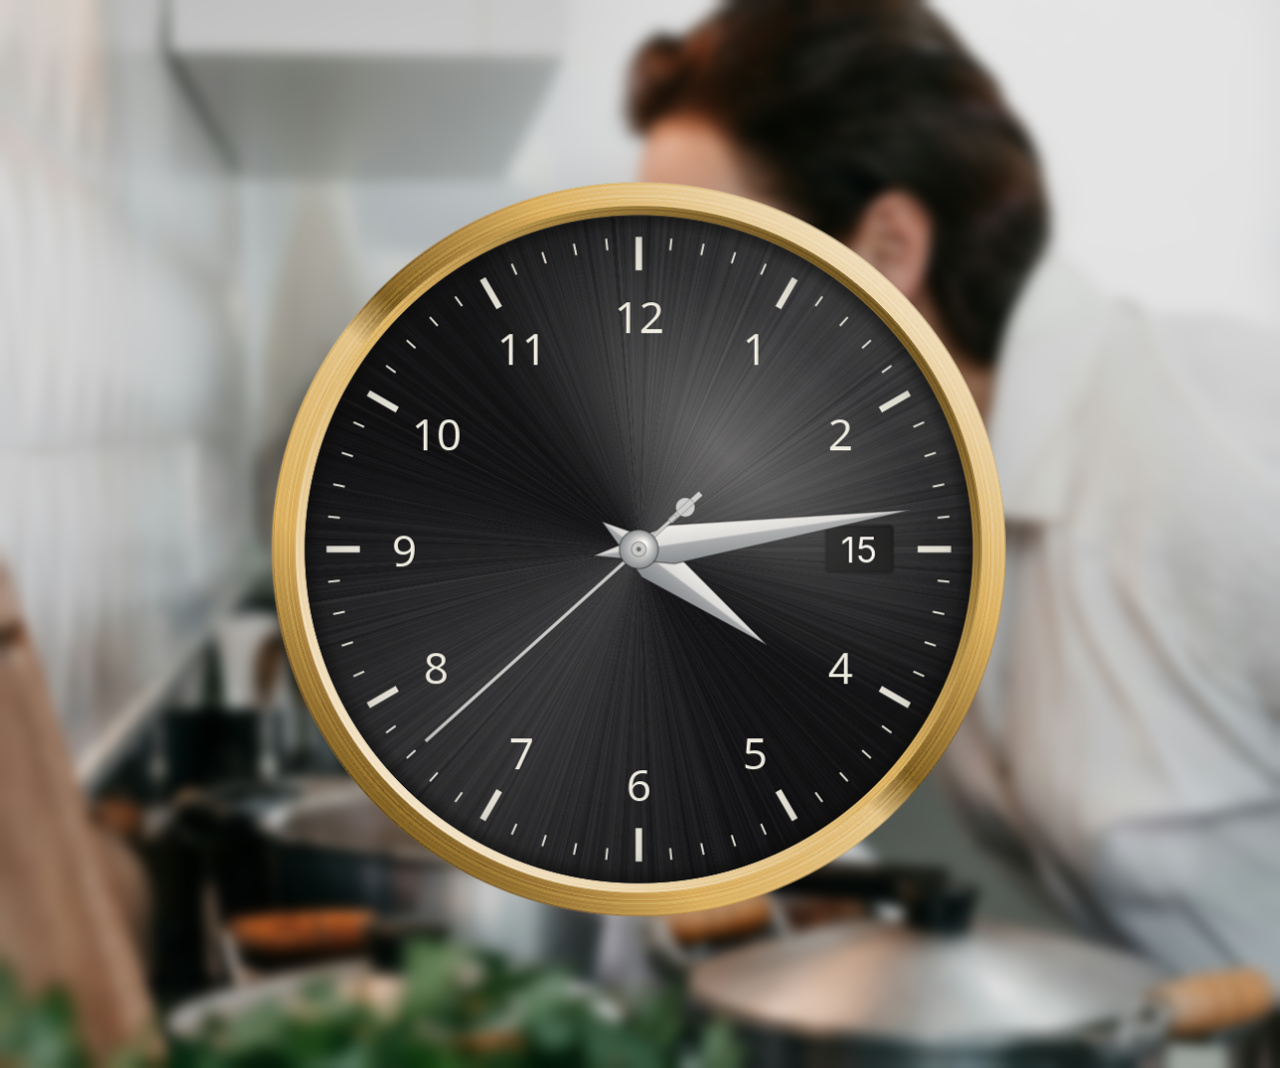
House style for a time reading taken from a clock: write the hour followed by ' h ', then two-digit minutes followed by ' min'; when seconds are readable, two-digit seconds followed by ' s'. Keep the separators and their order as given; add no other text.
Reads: 4 h 13 min 38 s
